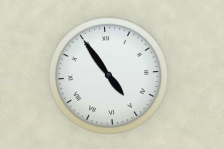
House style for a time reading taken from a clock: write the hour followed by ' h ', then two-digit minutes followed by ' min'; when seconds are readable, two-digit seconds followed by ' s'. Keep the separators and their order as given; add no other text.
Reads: 4 h 55 min
